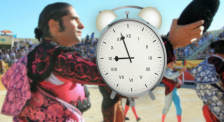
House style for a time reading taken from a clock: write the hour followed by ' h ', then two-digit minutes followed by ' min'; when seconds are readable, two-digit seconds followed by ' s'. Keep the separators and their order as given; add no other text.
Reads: 8 h 57 min
